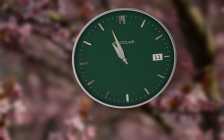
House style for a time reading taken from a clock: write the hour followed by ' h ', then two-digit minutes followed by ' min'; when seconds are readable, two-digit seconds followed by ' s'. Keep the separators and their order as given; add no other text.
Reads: 10 h 57 min
